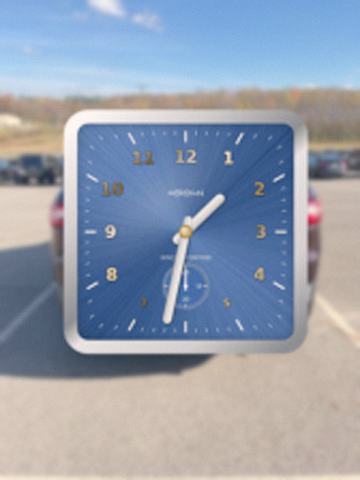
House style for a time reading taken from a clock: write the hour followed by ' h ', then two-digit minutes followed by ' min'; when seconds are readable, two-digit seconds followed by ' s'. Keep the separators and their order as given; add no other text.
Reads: 1 h 32 min
